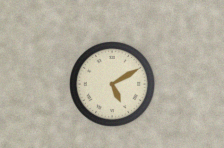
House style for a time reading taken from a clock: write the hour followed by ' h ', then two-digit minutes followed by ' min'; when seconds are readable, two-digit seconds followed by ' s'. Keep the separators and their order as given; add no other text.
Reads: 5 h 10 min
